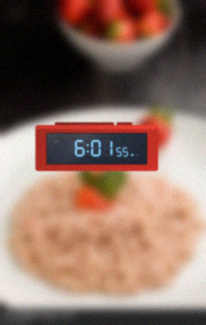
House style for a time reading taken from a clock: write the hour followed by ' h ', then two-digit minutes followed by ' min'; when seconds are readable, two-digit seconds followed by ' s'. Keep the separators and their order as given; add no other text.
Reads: 6 h 01 min 55 s
